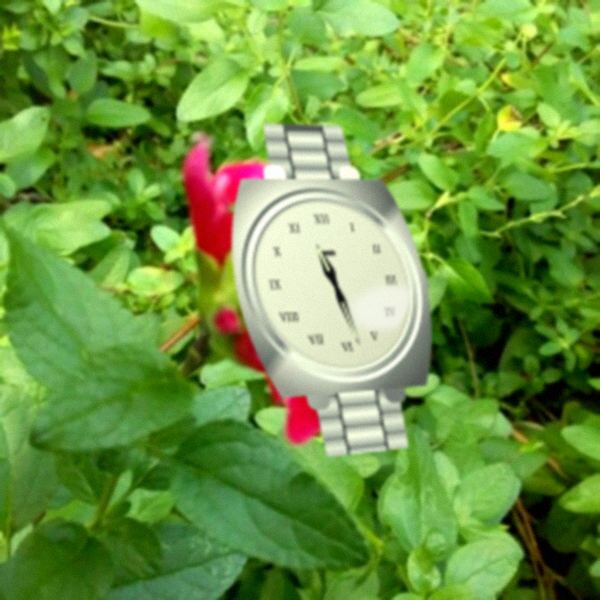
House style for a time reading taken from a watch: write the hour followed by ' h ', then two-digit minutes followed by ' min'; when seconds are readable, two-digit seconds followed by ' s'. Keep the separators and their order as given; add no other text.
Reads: 11 h 28 min
